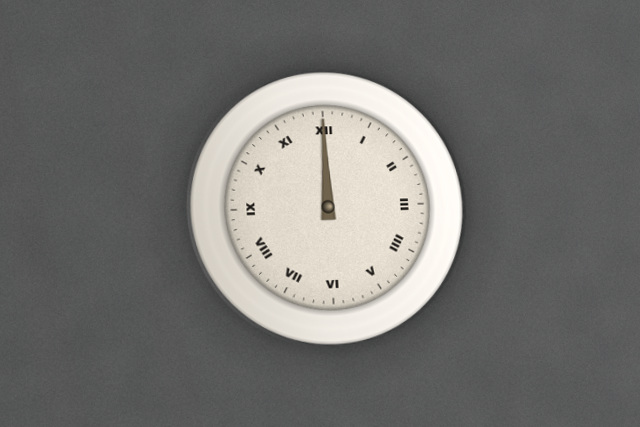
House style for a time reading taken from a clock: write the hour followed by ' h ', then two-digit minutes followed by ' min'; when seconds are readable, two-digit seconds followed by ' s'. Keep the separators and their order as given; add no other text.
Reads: 12 h 00 min
